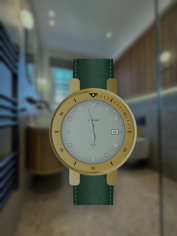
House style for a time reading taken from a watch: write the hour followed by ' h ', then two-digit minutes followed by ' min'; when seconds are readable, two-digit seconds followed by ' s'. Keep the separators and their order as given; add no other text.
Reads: 5 h 58 min
